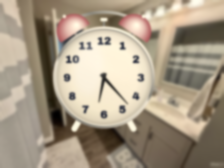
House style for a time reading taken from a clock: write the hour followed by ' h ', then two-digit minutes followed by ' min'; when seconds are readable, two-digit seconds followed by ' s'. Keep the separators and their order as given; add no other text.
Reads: 6 h 23 min
